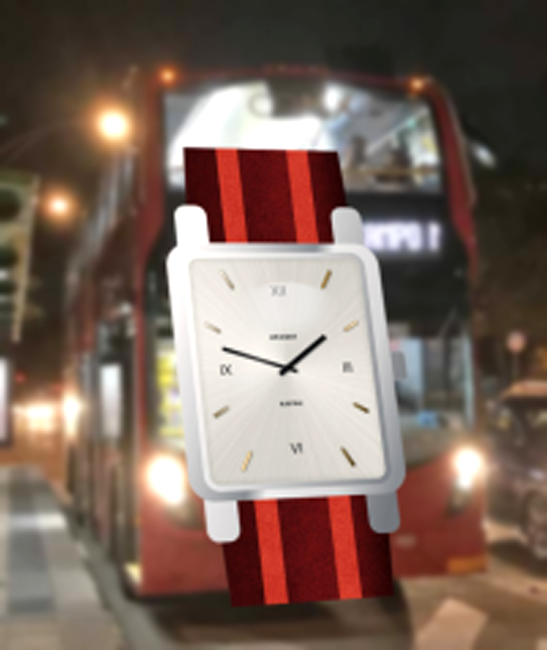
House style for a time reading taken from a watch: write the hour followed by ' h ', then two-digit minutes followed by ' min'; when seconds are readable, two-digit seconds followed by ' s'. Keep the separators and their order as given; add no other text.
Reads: 1 h 48 min
